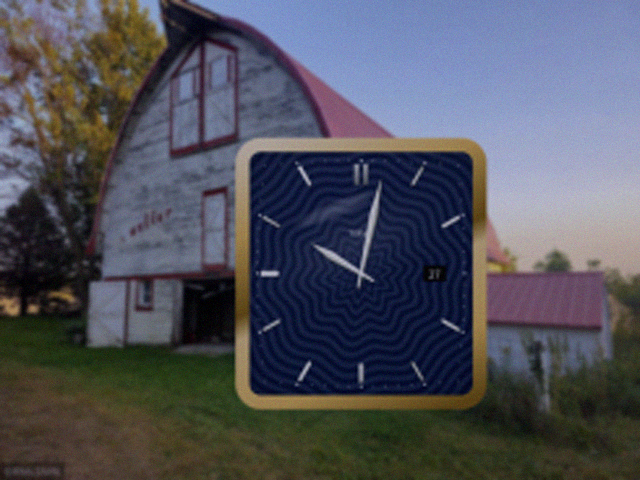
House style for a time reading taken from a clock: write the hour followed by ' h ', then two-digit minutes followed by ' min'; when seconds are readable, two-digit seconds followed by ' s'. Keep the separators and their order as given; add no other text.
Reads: 10 h 02 min
